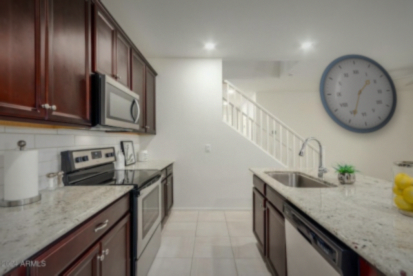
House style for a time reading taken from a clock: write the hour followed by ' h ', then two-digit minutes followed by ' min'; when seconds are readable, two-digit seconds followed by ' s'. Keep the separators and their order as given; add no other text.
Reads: 1 h 34 min
